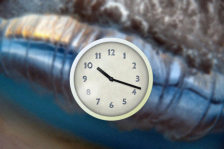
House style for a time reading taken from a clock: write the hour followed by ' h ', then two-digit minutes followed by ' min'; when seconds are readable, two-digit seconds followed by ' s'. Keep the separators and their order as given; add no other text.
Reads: 10 h 18 min
